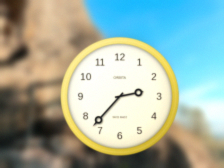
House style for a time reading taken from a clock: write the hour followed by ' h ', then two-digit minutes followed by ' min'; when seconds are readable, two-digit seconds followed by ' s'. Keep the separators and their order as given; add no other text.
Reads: 2 h 37 min
